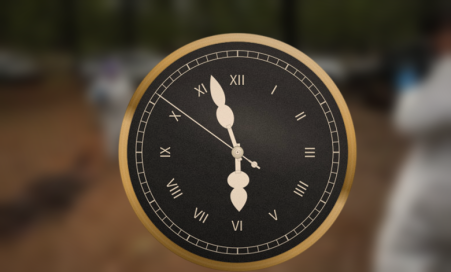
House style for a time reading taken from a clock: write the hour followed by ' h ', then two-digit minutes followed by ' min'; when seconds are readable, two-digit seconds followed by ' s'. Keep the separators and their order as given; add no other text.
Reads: 5 h 56 min 51 s
